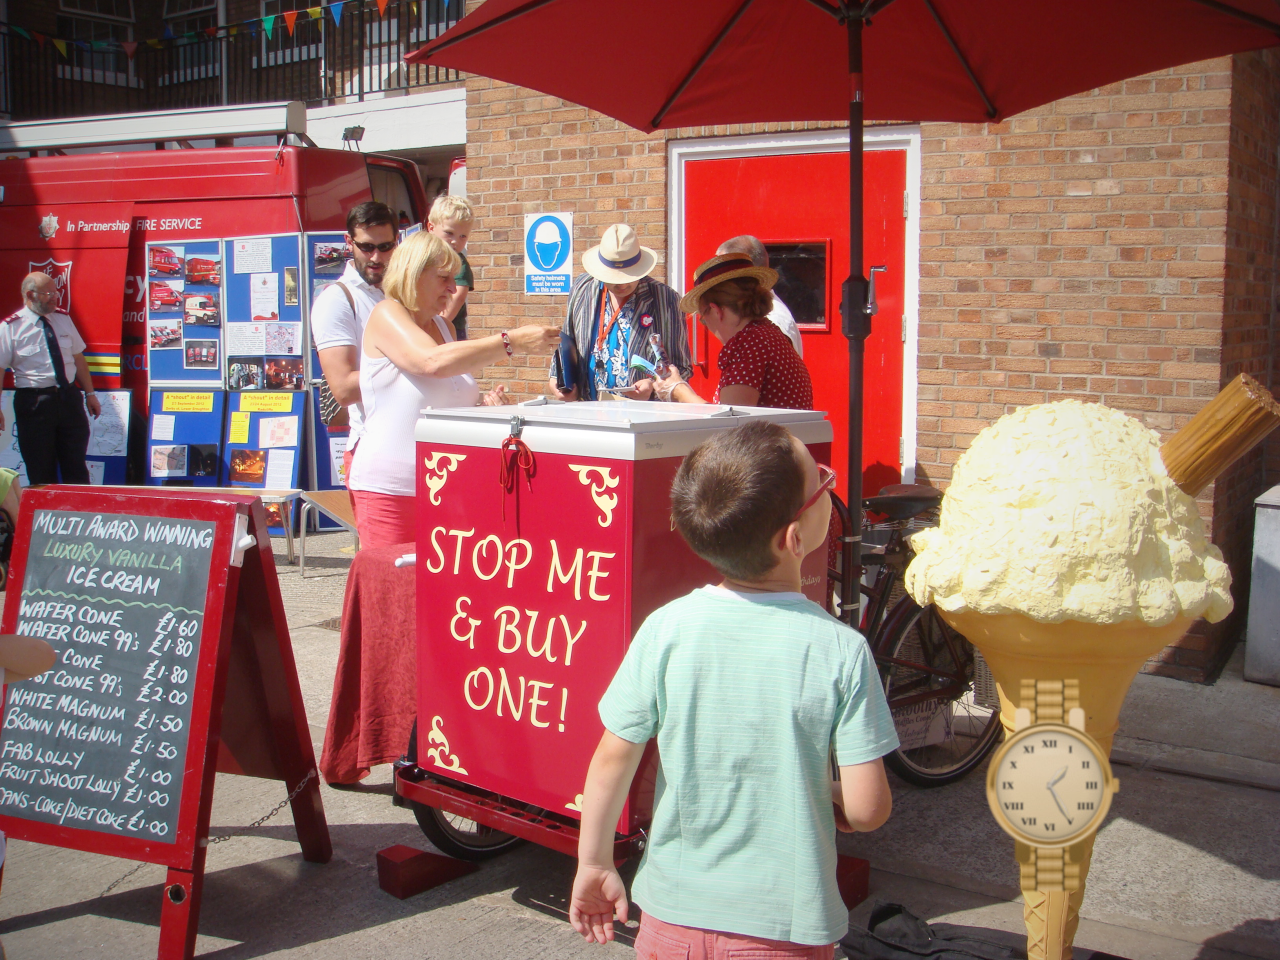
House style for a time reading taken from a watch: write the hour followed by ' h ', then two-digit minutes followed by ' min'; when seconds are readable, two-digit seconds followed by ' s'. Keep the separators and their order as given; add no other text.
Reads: 1 h 25 min
